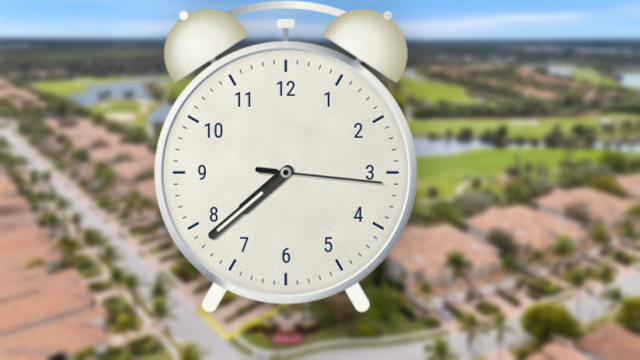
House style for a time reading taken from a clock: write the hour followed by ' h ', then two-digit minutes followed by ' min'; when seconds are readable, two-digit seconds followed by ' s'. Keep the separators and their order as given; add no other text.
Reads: 7 h 38 min 16 s
